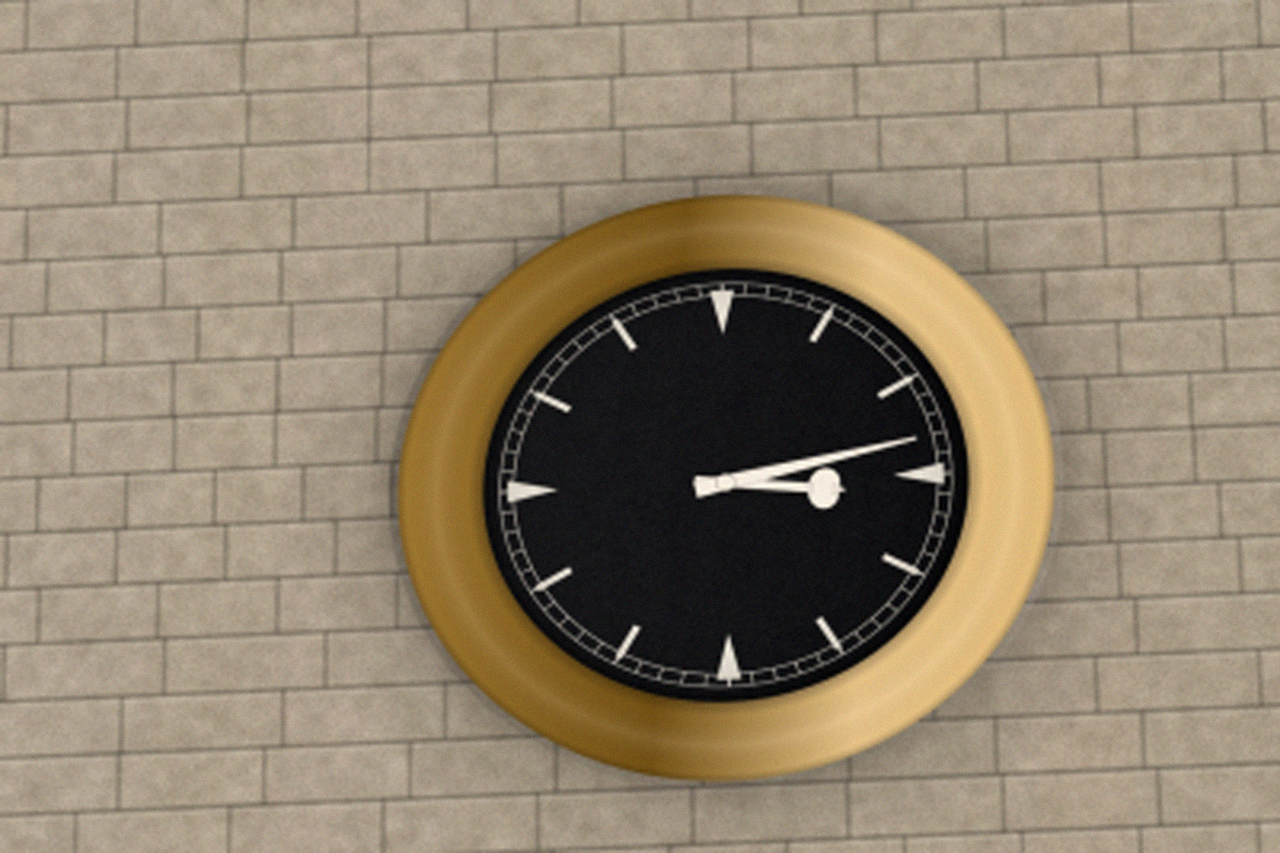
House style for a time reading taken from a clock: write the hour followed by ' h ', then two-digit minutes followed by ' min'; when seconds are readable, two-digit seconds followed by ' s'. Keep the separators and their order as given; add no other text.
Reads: 3 h 13 min
